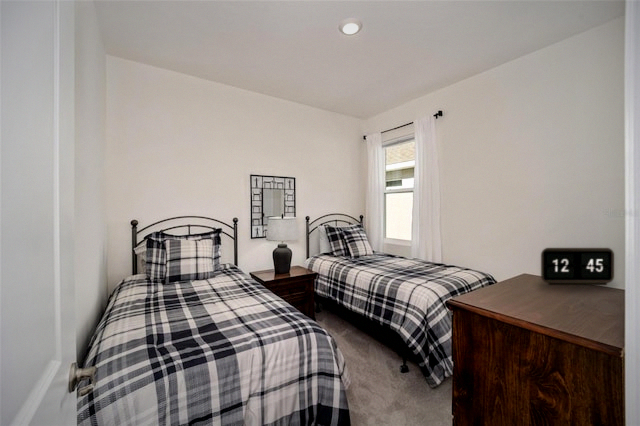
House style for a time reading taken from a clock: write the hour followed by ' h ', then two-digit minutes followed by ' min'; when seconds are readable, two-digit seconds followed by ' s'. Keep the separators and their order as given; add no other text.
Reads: 12 h 45 min
